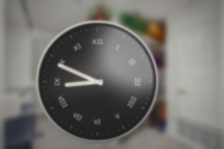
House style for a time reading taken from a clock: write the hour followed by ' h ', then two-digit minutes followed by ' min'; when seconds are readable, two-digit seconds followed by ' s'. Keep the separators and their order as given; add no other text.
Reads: 8 h 49 min
